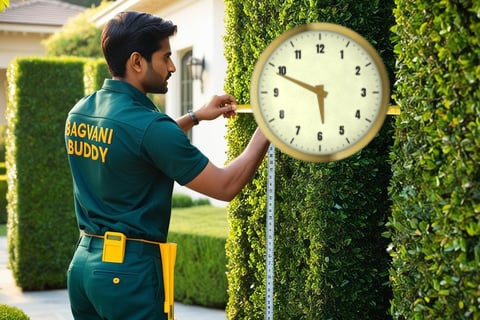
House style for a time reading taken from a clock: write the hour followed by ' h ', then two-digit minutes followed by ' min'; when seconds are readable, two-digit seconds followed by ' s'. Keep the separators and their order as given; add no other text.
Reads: 5 h 49 min
